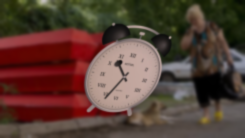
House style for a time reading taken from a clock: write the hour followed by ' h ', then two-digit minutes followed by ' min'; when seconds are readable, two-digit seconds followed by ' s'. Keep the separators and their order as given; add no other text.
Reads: 10 h 34 min
